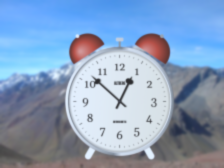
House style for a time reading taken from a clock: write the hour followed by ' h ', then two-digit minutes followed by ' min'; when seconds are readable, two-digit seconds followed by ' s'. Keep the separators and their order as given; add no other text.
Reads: 12 h 52 min
